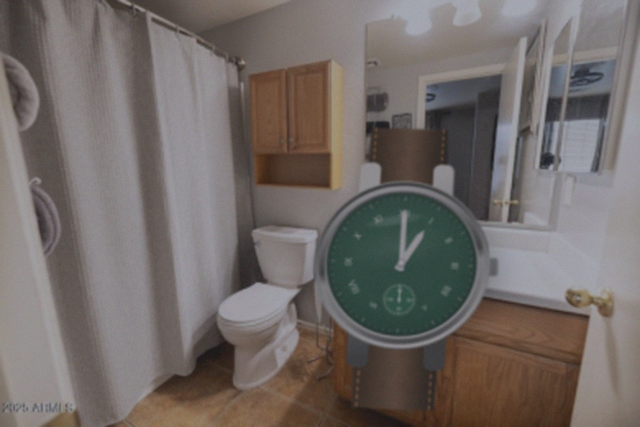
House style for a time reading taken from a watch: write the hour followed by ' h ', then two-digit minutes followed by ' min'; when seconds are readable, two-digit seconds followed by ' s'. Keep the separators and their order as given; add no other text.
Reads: 1 h 00 min
